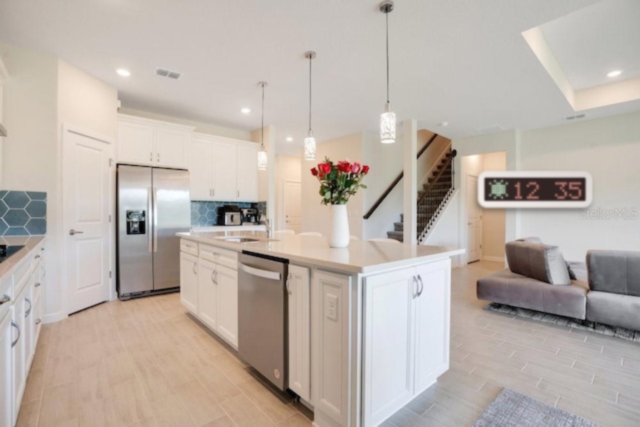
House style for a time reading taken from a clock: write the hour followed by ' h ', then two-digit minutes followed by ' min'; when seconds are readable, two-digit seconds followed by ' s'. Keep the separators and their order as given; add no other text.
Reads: 12 h 35 min
